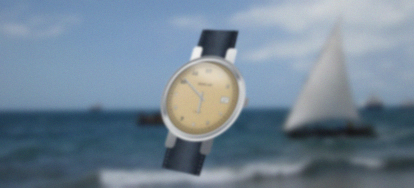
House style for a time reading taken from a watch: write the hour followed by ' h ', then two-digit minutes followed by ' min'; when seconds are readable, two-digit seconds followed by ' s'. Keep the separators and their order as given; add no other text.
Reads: 5 h 51 min
